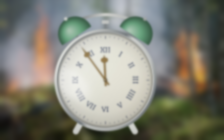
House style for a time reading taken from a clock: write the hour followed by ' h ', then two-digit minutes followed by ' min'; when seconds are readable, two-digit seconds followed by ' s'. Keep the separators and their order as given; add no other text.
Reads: 11 h 54 min
